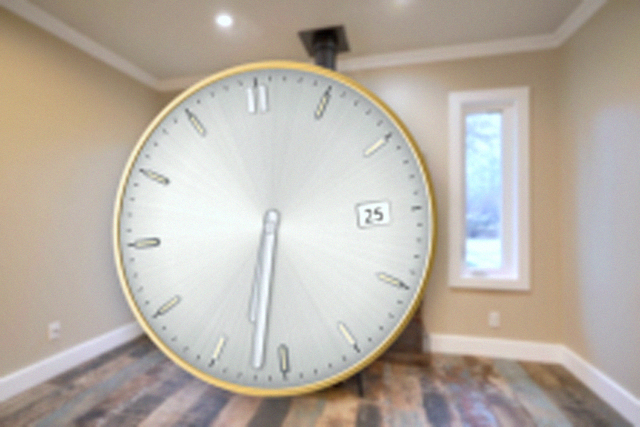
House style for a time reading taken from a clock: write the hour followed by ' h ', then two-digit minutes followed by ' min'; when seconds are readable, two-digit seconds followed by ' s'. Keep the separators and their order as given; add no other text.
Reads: 6 h 32 min
